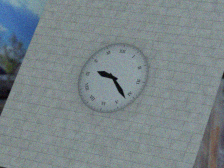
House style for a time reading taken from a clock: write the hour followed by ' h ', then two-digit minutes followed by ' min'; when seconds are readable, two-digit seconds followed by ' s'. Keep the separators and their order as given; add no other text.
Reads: 9 h 22 min
